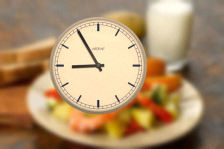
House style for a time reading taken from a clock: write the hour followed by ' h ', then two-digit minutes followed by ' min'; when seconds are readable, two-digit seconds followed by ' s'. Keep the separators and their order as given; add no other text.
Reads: 8 h 55 min
